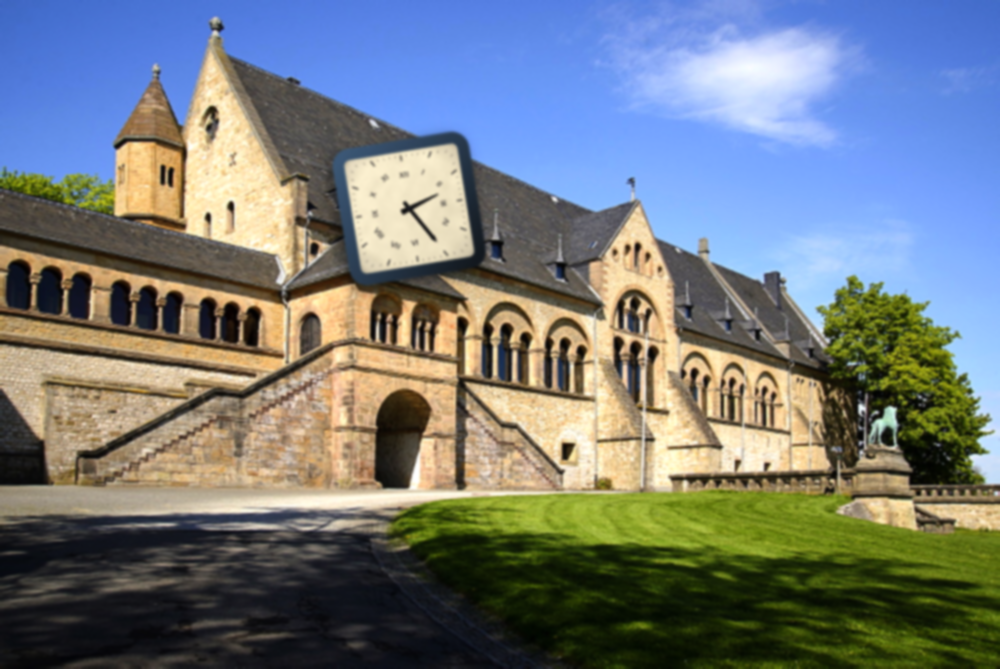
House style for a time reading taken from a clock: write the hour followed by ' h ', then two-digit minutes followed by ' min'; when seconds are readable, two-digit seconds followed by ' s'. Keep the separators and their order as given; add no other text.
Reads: 2 h 25 min
